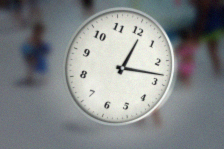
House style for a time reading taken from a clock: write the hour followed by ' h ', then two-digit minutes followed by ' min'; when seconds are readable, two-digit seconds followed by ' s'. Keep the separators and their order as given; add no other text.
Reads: 12 h 13 min
